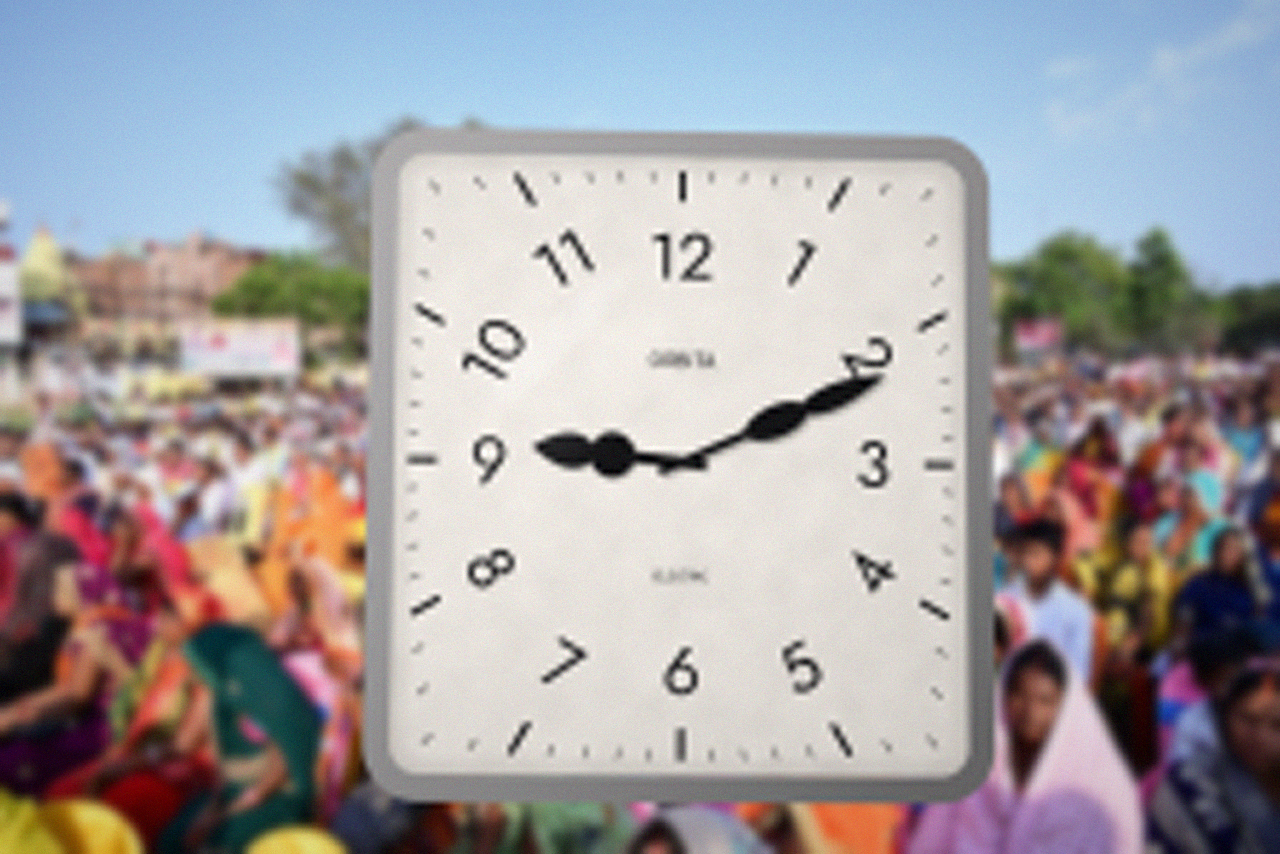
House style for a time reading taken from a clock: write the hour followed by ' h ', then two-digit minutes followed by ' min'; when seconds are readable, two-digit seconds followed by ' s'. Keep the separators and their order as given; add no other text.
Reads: 9 h 11 min
